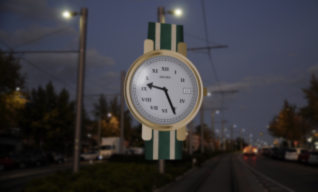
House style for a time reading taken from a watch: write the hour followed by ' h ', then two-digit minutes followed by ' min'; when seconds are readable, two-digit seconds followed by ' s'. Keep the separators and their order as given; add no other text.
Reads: 9 h 26 min
